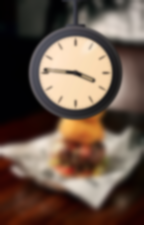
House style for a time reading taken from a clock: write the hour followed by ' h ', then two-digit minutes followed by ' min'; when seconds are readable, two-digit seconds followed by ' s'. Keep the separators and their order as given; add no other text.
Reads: 3 h 46 min
